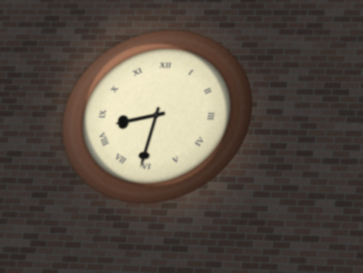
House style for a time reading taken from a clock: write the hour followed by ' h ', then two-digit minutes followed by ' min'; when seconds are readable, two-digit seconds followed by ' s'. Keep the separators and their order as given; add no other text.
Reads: 8 h 31 min
